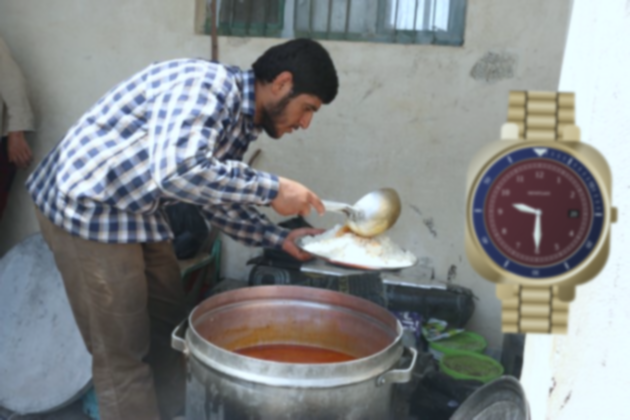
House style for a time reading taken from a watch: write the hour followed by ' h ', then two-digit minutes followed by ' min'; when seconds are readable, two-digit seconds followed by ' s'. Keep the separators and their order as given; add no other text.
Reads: 9 h 30 min
